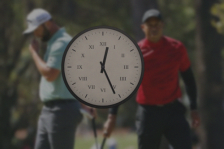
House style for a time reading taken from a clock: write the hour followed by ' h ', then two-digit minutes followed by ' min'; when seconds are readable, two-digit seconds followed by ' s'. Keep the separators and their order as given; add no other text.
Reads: 12 h 26 min
